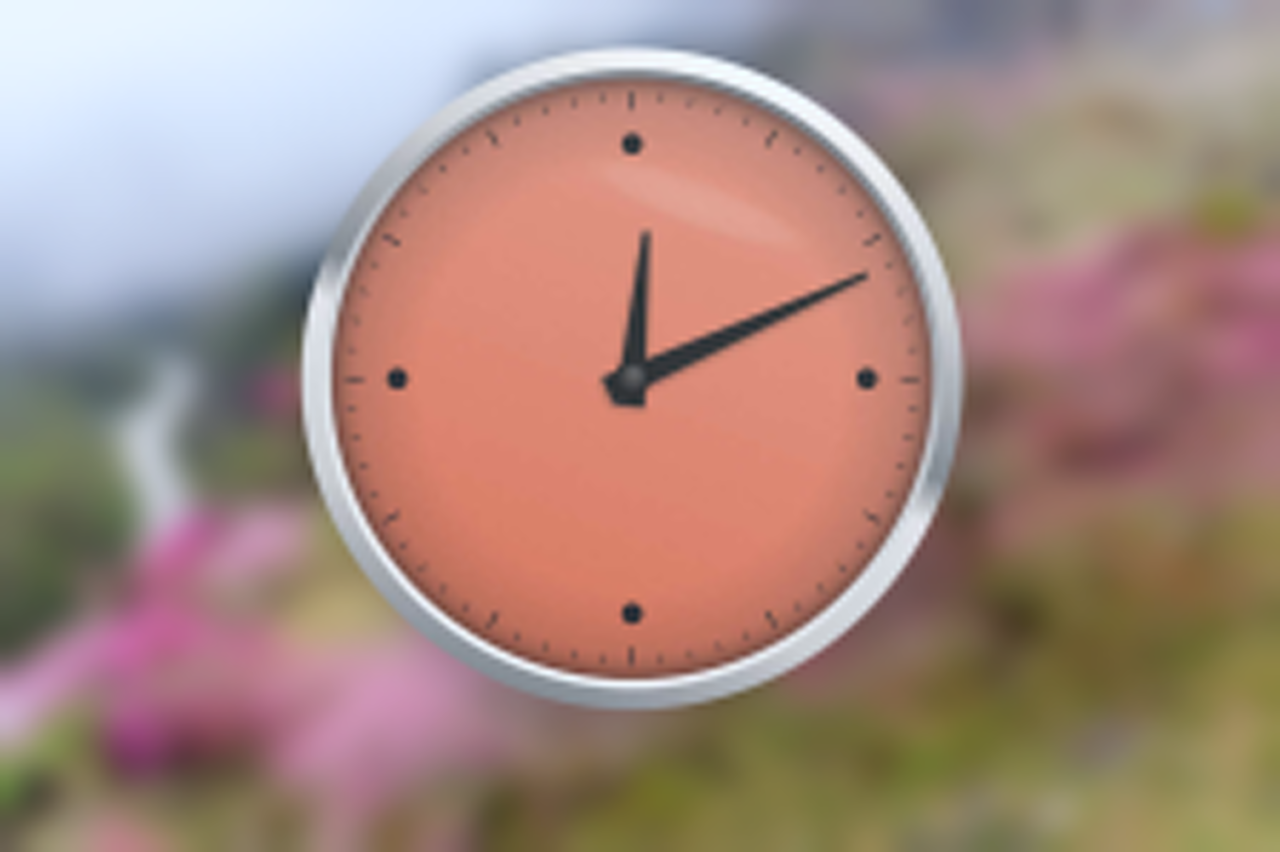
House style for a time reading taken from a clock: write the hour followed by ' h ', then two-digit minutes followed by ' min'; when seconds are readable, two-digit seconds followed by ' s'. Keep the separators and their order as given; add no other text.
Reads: 12 h 11 min
